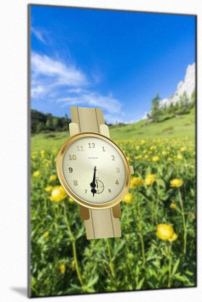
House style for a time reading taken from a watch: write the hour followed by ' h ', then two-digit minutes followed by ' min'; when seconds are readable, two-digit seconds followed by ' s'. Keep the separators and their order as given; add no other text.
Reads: 6 h 32 min
